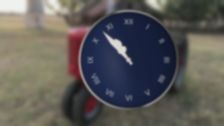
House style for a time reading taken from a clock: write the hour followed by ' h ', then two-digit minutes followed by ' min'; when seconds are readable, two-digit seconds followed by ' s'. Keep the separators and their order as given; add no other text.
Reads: 10 h 53 min
